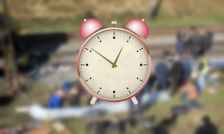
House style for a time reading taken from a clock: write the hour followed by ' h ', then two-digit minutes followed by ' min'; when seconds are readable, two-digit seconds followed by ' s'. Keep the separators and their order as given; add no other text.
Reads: 12 h 51 min
